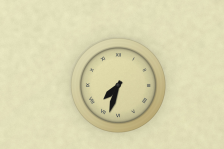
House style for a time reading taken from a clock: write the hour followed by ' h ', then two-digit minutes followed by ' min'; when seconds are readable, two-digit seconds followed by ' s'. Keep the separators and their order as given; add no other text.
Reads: 7 h 33 min
